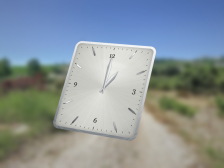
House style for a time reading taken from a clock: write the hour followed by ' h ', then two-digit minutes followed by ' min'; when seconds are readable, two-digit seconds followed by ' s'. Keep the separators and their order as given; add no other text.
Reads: 1 h 00 min
